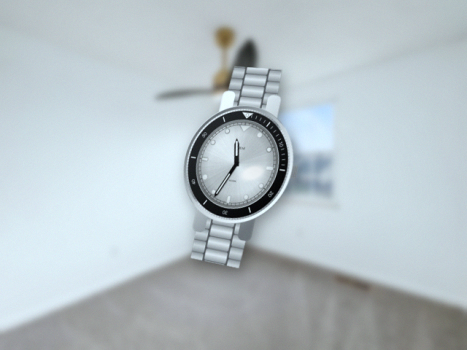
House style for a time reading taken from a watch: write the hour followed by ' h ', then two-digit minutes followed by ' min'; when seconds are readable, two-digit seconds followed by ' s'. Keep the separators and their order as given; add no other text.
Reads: 11 h 34 min
